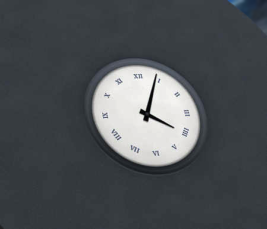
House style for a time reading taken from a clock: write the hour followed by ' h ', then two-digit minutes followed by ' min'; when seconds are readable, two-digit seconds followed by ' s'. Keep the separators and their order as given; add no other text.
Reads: 4 h 04 min
